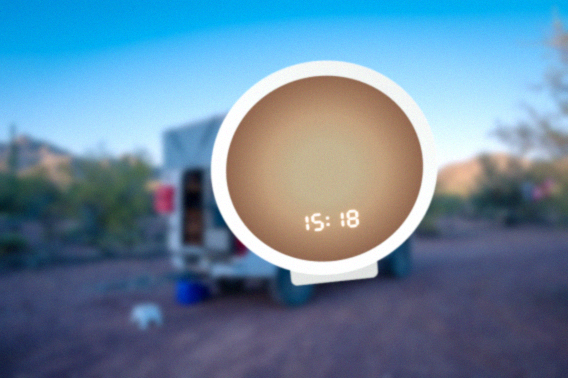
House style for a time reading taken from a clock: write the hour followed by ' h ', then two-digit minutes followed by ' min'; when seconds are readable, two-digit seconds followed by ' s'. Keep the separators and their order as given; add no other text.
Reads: 15 h 18 min
